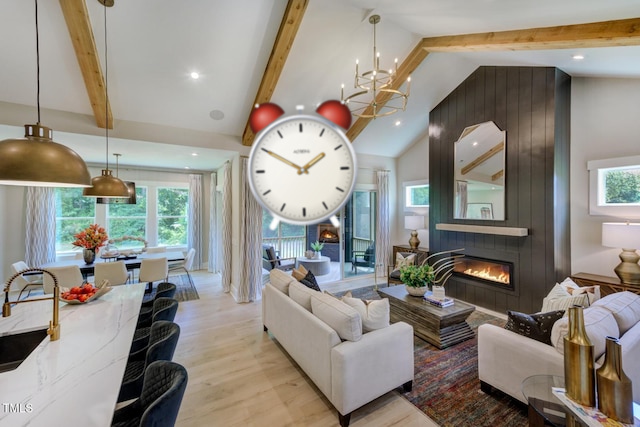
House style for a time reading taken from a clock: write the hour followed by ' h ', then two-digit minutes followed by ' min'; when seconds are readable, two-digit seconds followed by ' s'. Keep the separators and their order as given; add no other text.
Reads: 1 h 50 min
